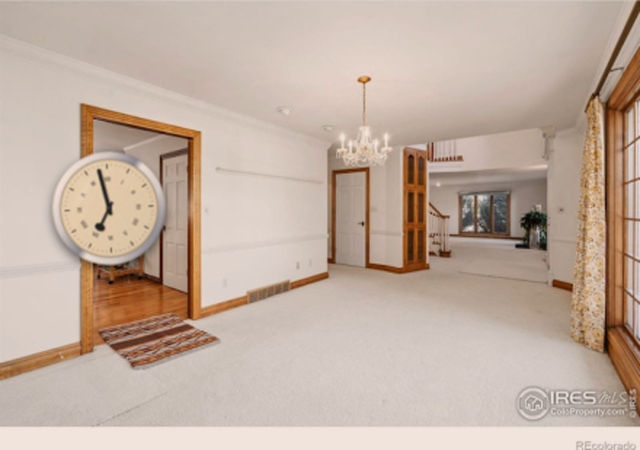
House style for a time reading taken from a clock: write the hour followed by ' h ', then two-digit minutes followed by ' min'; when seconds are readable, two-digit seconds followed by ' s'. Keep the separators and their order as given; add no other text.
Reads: 6 h 58 min
